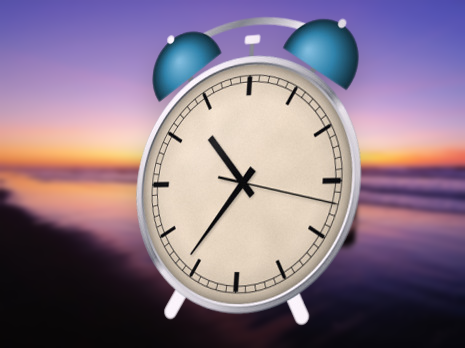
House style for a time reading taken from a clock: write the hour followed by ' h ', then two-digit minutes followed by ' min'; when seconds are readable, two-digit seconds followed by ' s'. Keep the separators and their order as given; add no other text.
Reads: 10 h 36 min 17 s
